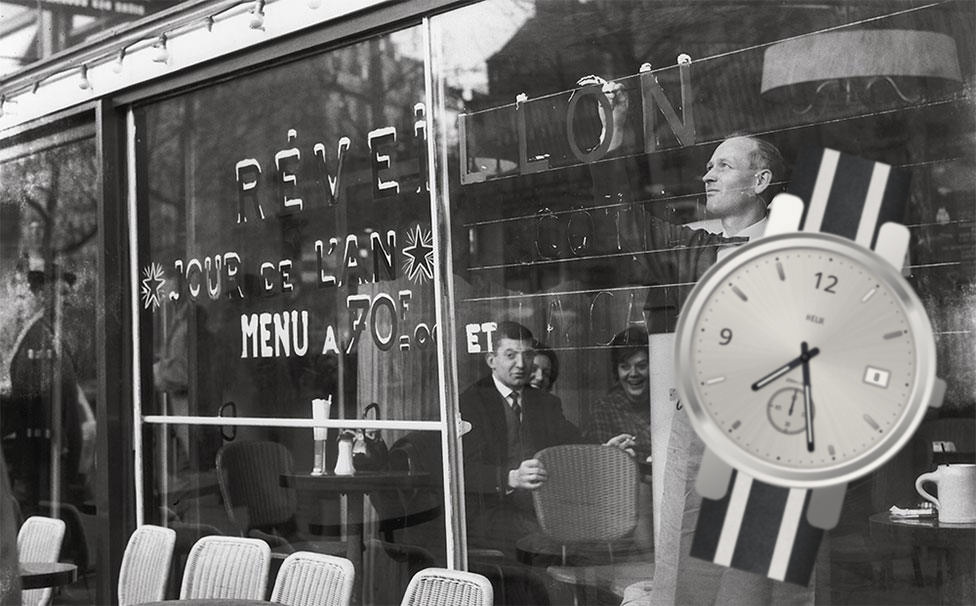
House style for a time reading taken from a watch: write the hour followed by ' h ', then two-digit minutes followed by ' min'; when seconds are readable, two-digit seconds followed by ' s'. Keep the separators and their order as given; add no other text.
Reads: 7 h 27 min
